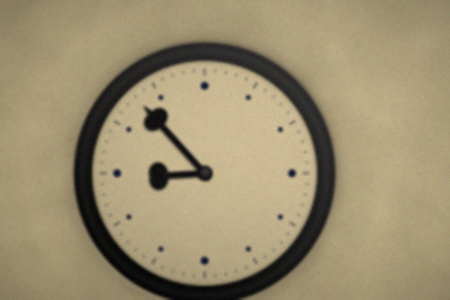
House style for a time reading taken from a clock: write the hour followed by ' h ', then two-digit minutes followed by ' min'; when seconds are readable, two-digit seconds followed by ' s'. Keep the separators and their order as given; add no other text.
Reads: 8 h 53 min
